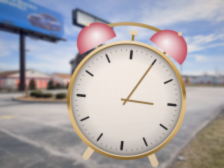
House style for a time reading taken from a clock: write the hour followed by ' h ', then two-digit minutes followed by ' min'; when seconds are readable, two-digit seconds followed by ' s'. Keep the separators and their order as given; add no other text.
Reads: 3 h 05 min
